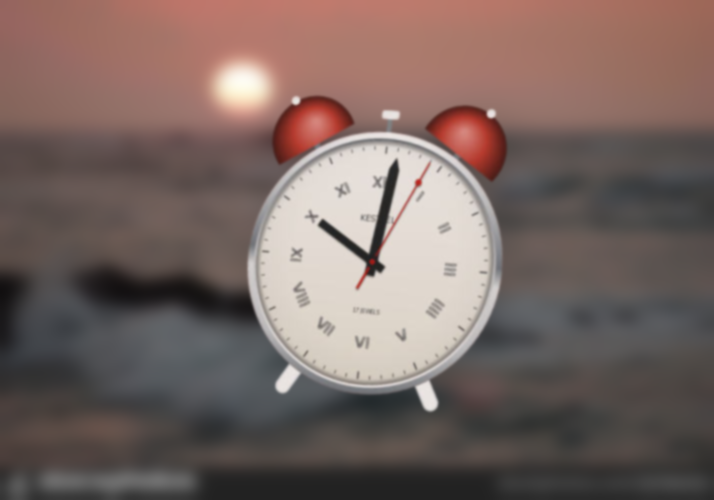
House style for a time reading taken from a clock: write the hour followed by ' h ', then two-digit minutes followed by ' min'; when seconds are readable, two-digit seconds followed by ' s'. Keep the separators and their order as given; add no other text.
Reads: 10 h 01 min 04 s
